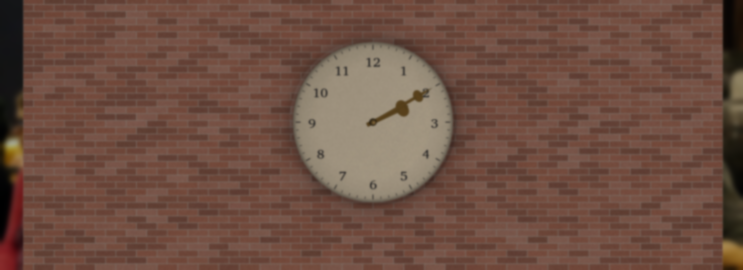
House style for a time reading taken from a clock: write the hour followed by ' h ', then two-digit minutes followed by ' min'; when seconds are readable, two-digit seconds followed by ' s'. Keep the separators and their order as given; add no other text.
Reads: 2 h 10 min
